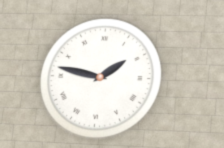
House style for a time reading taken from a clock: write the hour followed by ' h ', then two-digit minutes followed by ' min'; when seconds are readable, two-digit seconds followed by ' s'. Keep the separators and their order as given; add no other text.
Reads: 1 h 47 min
